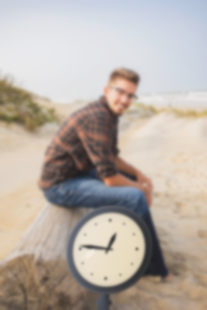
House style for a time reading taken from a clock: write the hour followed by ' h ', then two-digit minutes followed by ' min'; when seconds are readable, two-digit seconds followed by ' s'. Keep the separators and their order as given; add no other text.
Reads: 12 h 46 min
